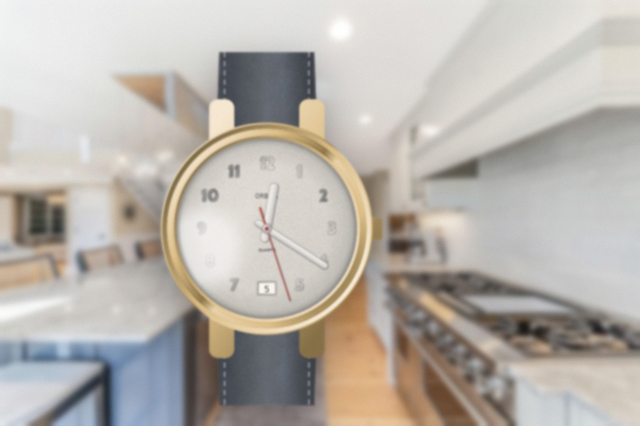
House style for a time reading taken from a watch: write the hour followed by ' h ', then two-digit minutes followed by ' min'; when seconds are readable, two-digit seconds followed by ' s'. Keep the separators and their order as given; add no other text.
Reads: 12 h 20 min 27 s
